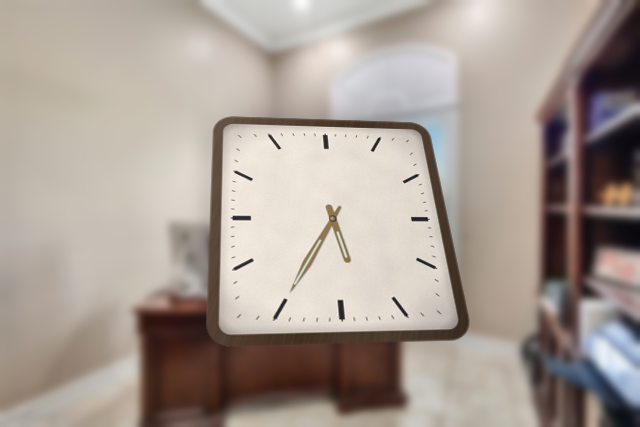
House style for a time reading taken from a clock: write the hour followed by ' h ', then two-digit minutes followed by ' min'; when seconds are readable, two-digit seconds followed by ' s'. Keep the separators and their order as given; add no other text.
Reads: 5 h 35 min
